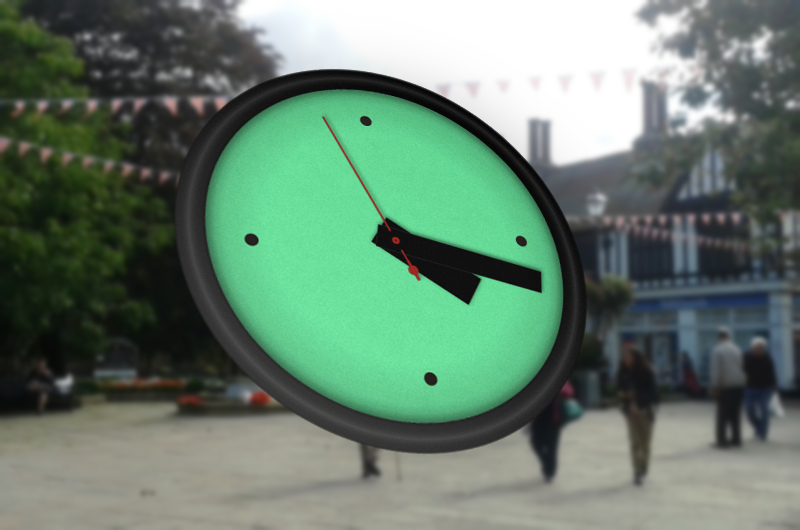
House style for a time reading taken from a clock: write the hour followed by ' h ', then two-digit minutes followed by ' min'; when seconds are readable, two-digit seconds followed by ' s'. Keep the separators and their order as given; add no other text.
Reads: 4 h 17 min 57 s
